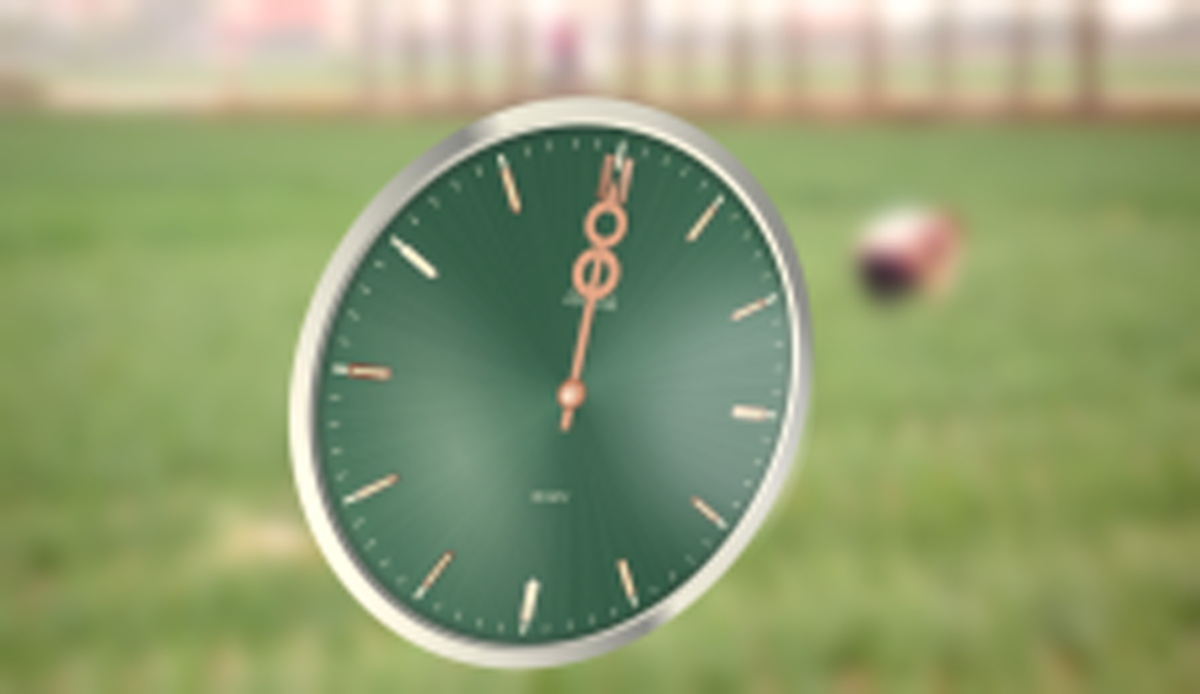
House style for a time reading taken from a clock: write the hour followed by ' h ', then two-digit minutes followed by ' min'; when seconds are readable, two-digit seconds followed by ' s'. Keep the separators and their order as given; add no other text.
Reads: 12 h 00 min
